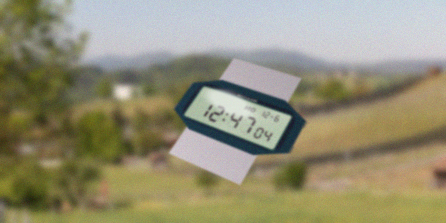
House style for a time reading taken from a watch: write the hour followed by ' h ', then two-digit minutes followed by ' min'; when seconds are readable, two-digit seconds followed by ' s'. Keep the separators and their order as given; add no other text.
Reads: 12 h 47 min 04 s
